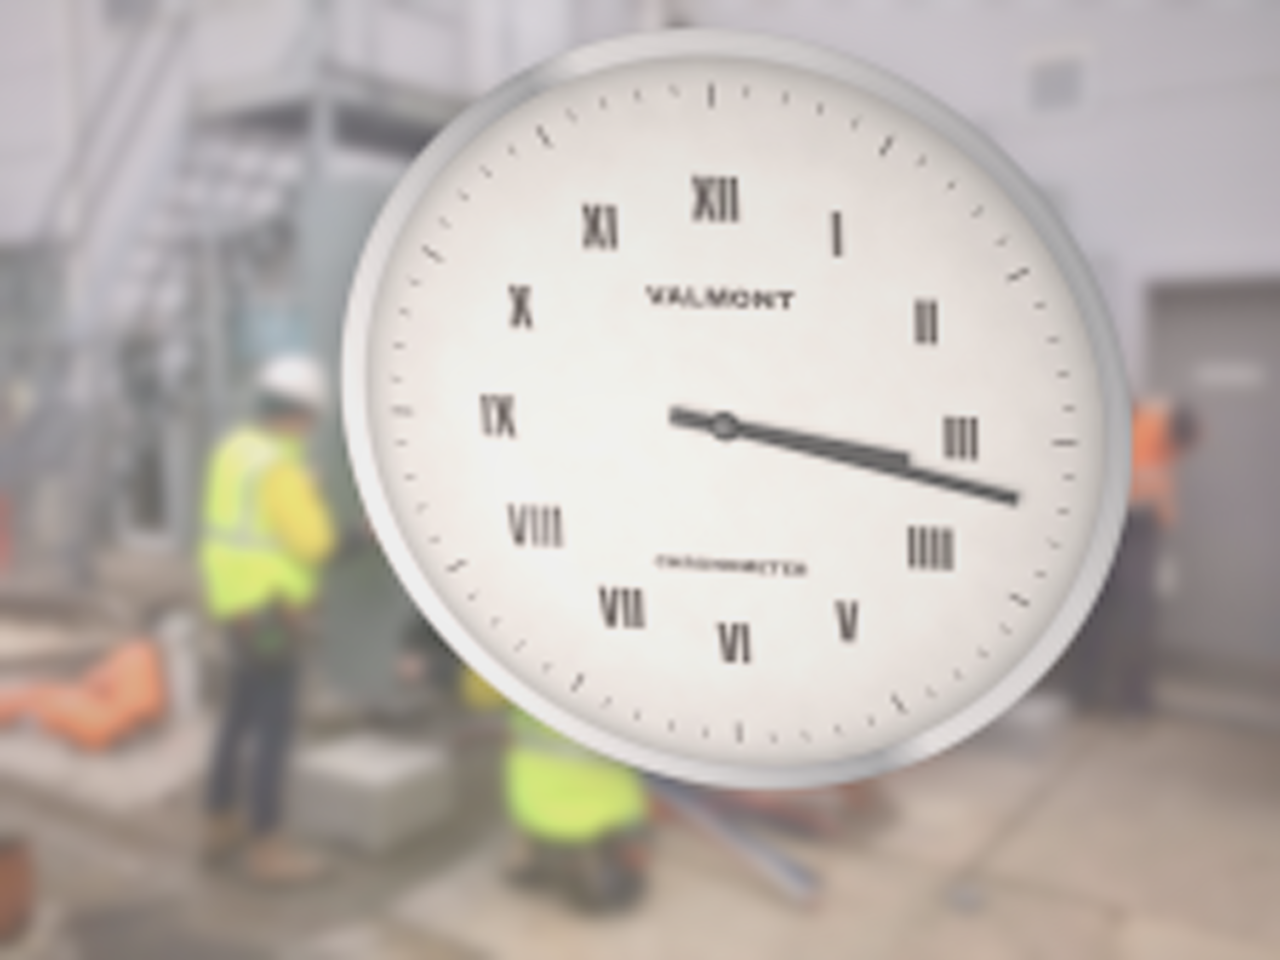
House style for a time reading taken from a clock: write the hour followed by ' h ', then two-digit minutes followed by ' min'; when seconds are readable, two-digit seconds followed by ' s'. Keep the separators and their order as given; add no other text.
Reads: 3 h 17 min
